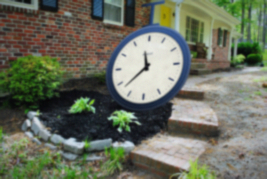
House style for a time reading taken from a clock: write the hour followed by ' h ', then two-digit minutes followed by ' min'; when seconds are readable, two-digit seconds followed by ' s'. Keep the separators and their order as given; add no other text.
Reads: 11 h 38 min
